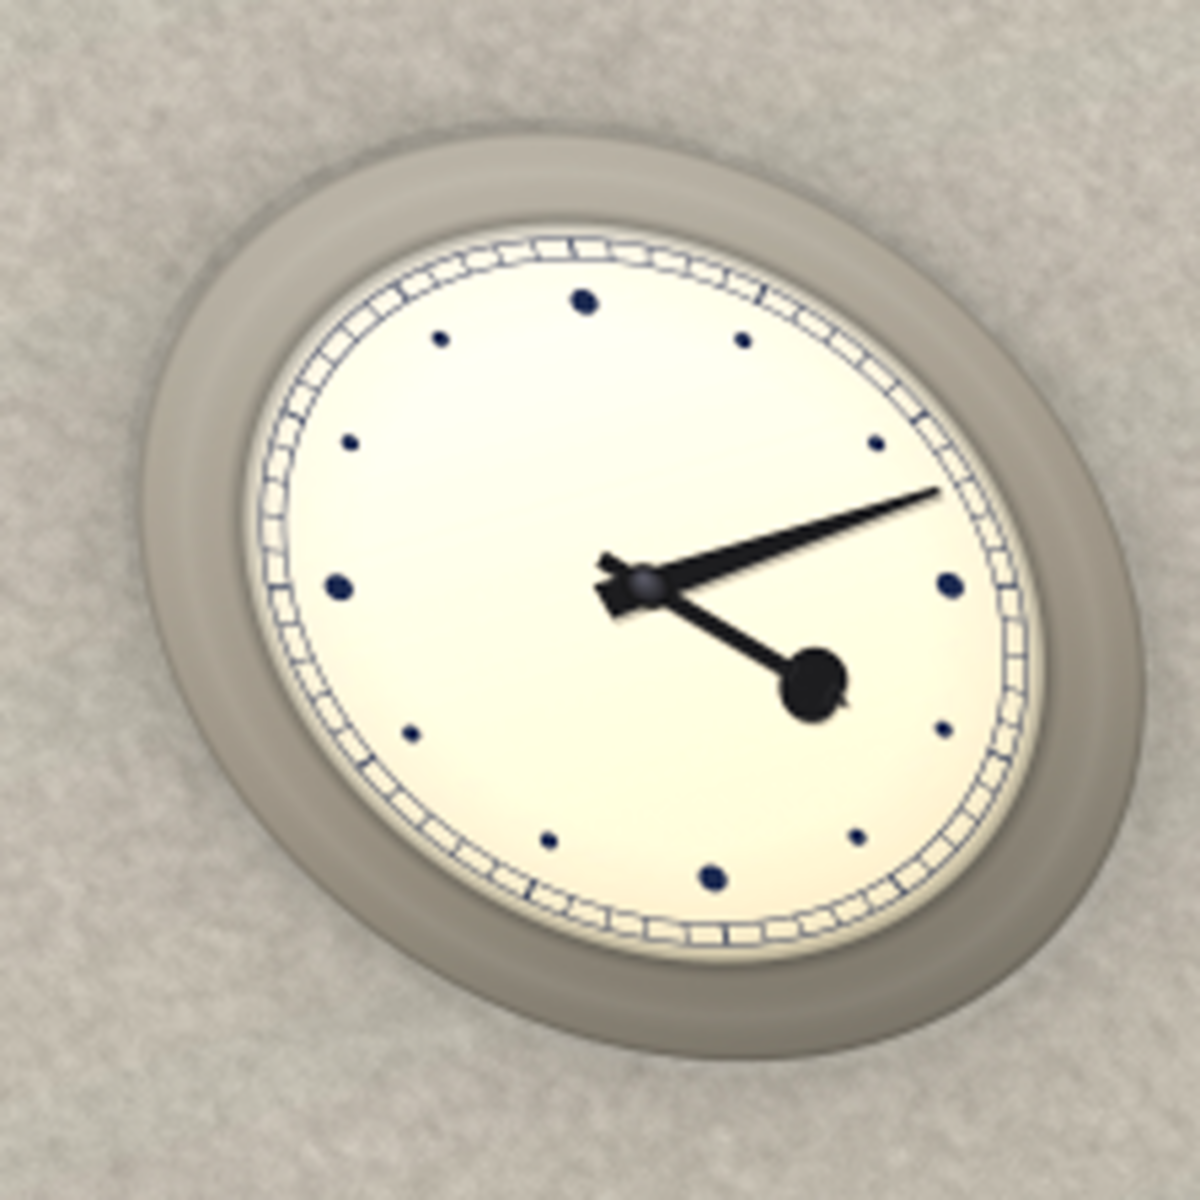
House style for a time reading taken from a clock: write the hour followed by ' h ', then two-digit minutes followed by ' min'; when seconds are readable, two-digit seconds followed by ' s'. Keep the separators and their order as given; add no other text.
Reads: 4 h 12 min
